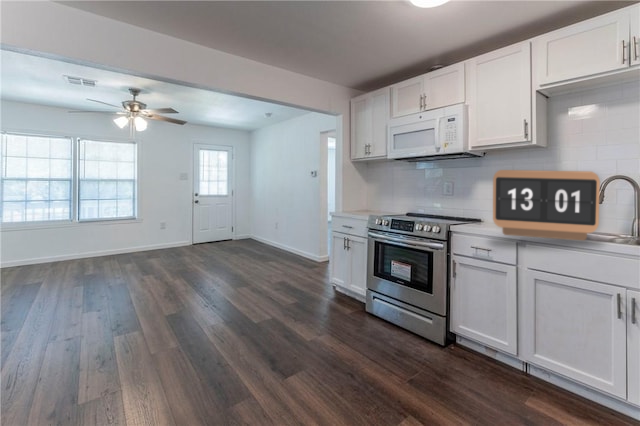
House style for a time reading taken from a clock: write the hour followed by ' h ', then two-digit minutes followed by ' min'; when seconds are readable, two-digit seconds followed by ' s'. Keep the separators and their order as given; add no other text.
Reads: 13 h 01 min
